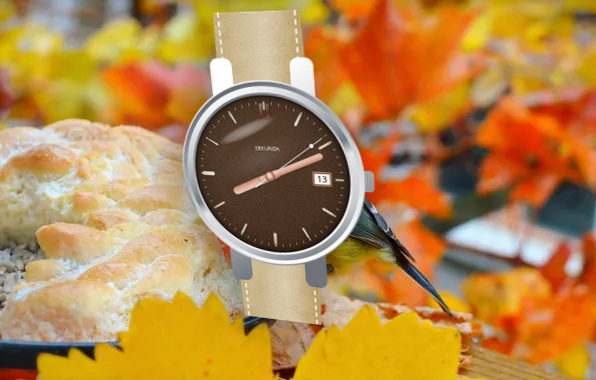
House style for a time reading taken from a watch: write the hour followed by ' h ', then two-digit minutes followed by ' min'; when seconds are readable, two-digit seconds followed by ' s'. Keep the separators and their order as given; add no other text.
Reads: 8 h 11 min 09 s
